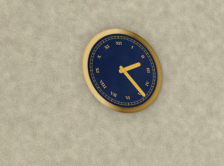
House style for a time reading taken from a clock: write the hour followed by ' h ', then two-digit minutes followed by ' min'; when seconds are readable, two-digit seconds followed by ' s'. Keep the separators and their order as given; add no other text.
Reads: 2 h 24 min
